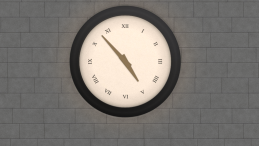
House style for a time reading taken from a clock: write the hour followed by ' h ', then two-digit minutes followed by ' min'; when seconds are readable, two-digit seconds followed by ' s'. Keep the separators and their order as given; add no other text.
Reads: 4 h 53 min
